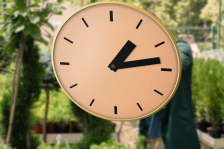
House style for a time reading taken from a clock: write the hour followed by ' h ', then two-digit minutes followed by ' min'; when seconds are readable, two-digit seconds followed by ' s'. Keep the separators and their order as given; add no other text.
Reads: 1 h 13 min
